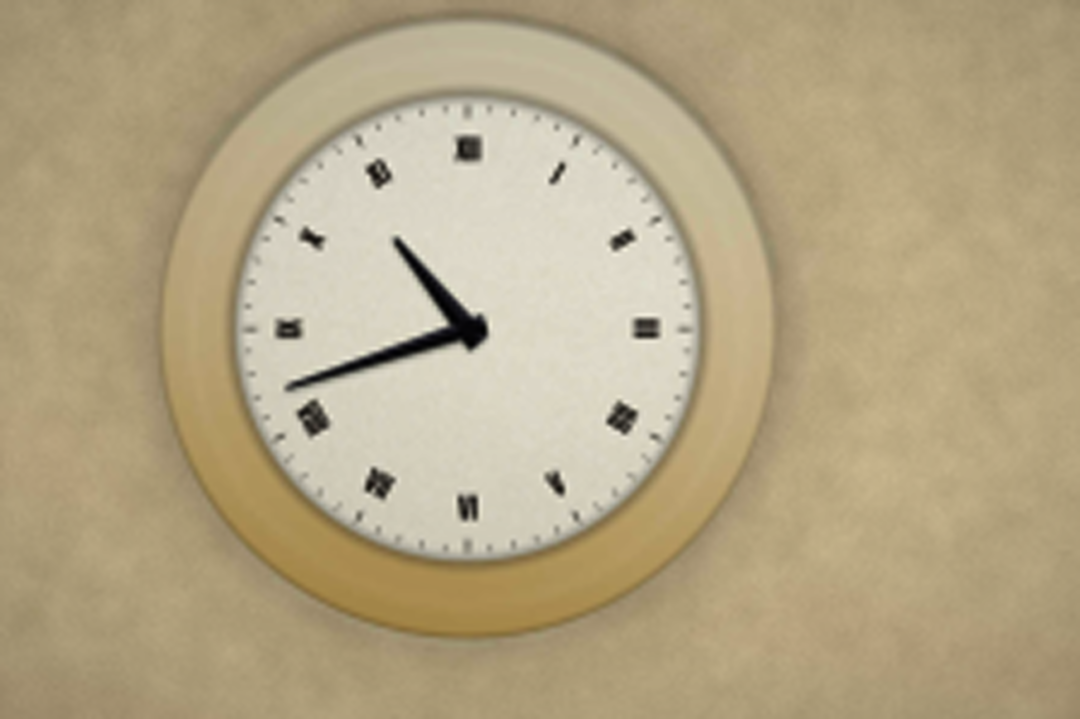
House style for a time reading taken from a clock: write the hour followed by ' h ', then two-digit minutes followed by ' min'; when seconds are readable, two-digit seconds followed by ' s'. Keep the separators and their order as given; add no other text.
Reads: 10 h 42 min
